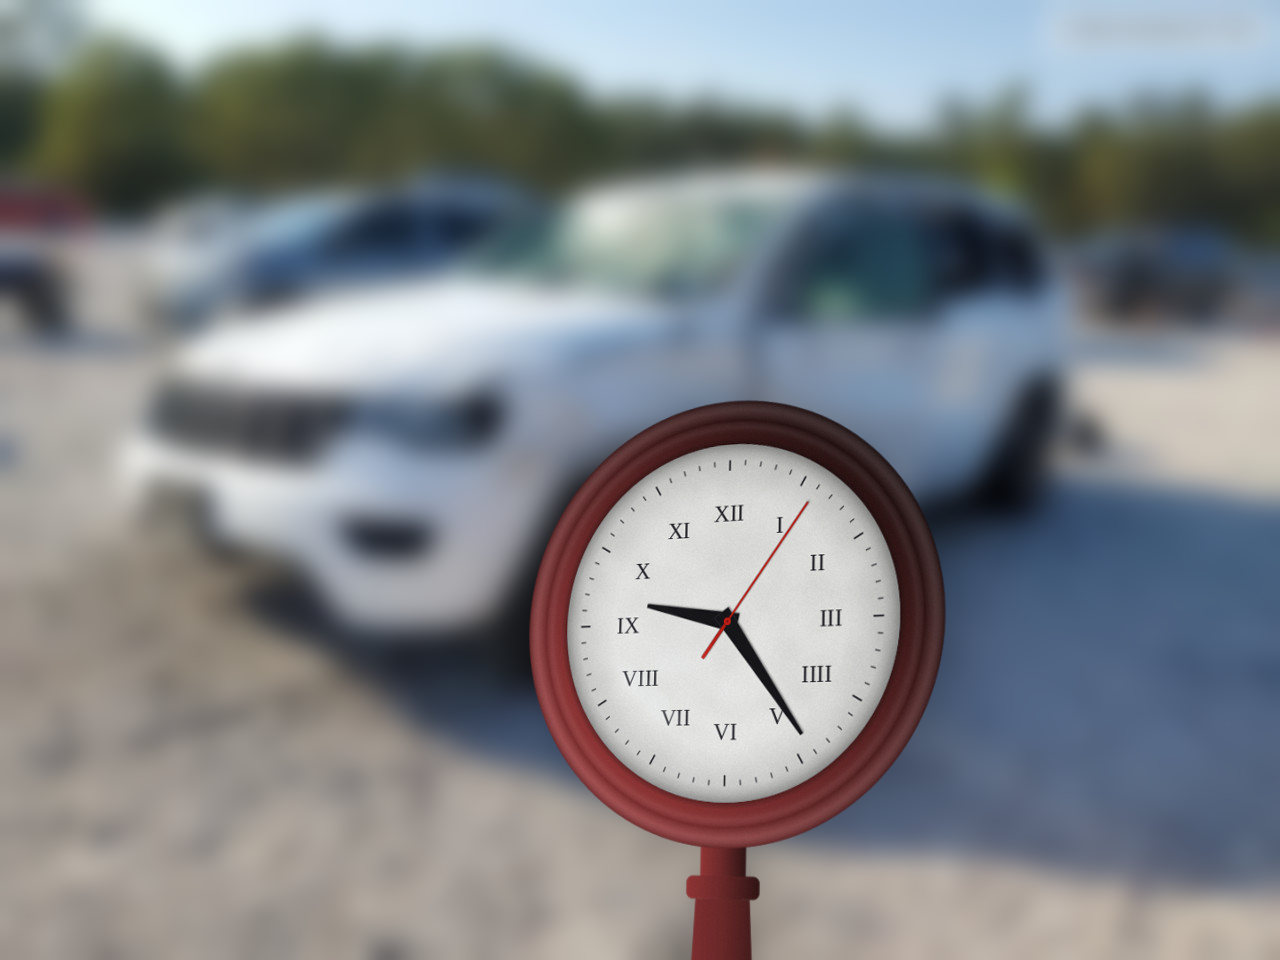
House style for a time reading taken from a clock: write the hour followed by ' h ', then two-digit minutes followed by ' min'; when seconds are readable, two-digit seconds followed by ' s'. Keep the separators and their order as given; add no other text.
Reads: 9 h 24 min 06 s
